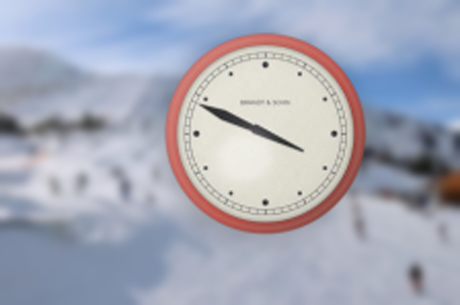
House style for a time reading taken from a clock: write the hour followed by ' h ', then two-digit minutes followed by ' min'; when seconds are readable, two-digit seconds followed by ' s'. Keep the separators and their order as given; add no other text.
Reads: 3 h 49 min
